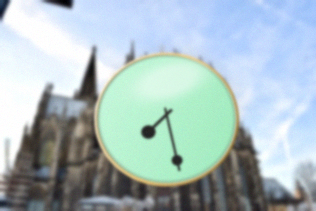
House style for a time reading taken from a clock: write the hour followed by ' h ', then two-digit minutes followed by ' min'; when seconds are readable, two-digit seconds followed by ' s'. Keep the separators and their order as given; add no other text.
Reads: 7 h 28 min
